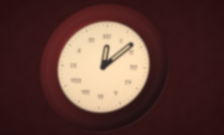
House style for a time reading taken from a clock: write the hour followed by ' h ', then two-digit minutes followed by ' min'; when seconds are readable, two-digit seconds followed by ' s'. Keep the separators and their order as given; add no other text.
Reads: 12 h 08 min
